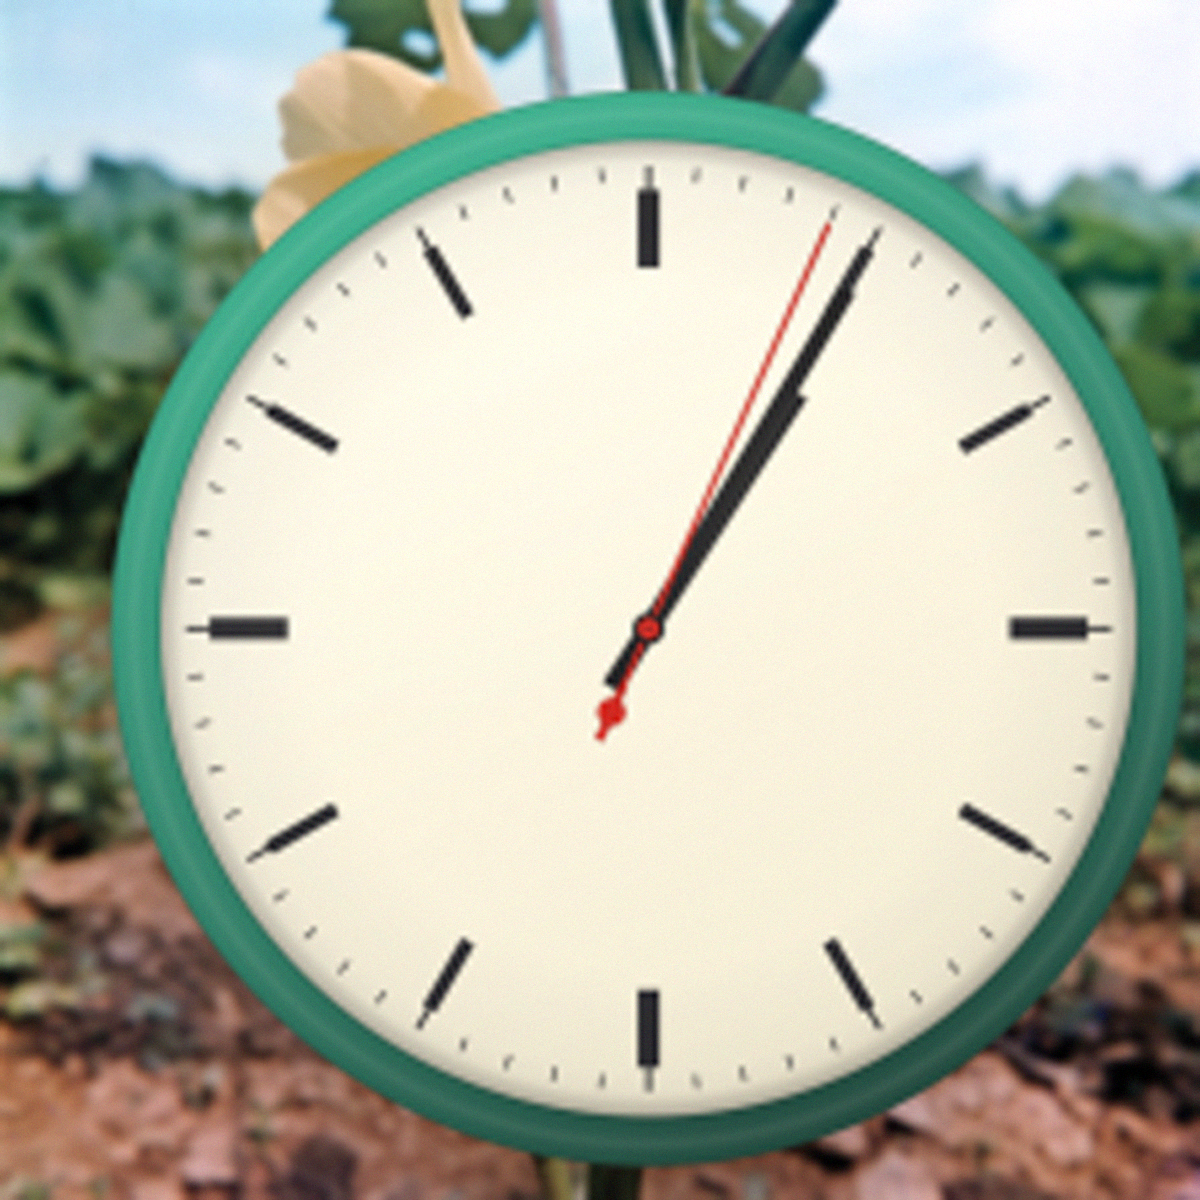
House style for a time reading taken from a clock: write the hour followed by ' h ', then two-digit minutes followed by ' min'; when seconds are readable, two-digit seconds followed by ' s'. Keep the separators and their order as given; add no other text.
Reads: 1 h 05 min 04 s
